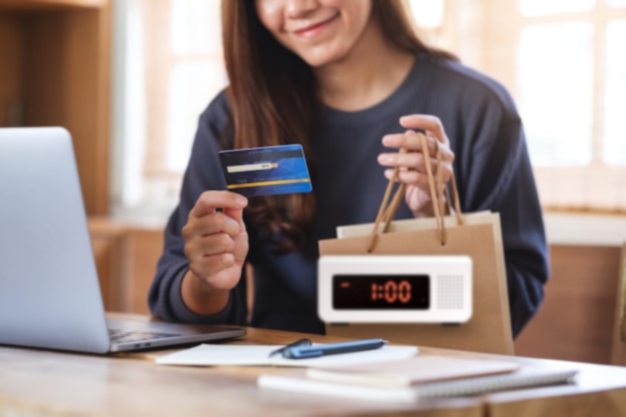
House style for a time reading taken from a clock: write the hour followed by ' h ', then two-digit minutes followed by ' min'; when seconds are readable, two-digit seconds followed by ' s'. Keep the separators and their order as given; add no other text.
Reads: 1 h 00 min
